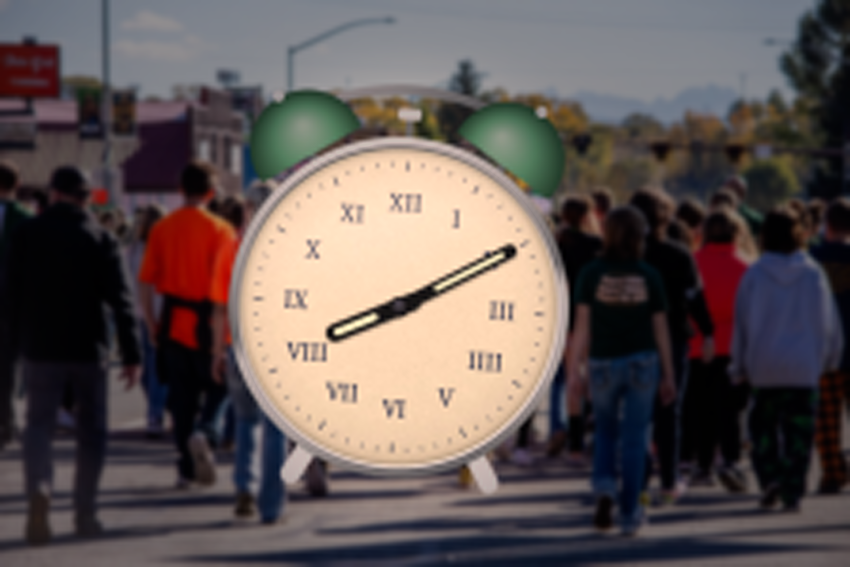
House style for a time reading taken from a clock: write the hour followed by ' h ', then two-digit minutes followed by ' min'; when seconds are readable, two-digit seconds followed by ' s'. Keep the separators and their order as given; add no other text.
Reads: 8 h 10 min
